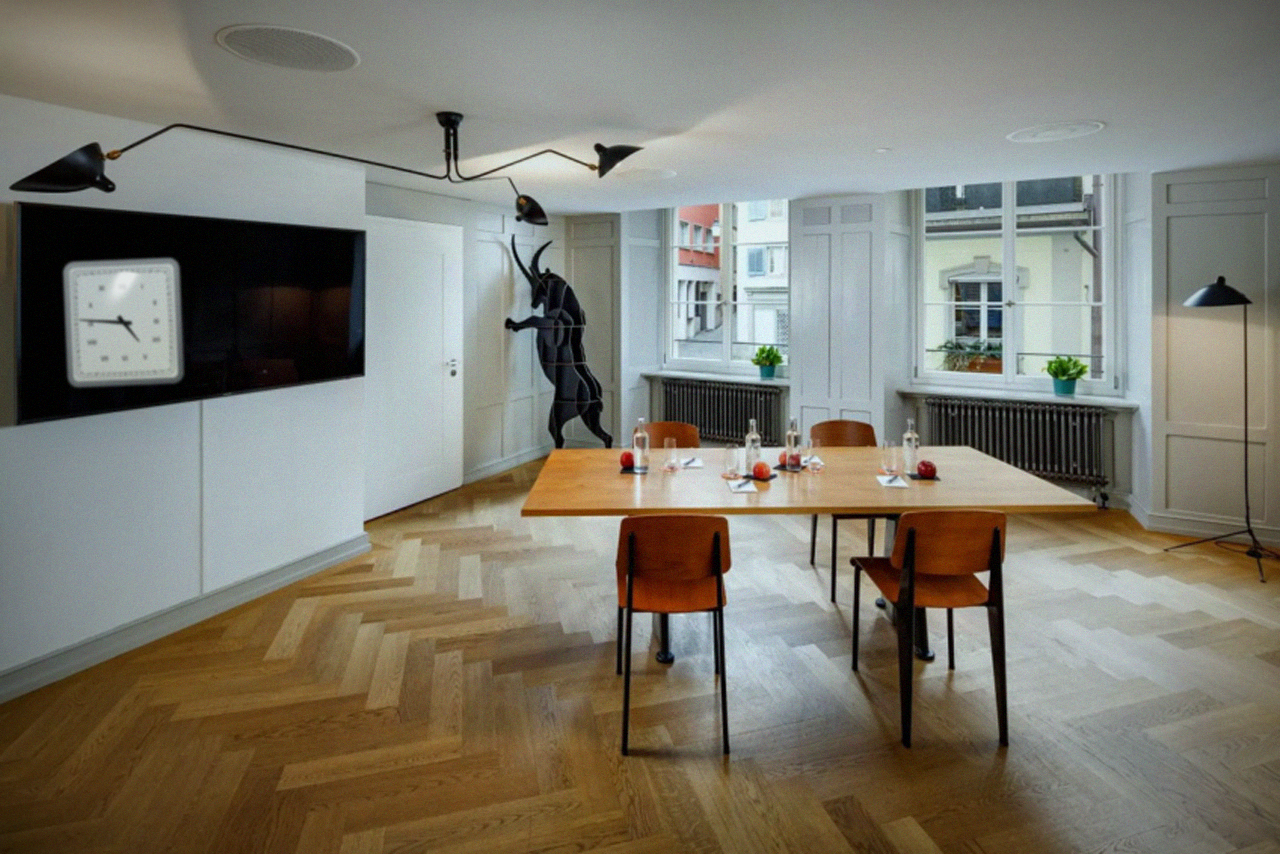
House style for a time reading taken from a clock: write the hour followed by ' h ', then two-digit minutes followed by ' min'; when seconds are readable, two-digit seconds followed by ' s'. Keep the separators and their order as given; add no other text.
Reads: 4 h 46 min
